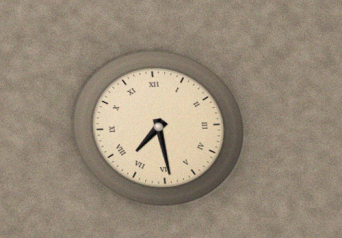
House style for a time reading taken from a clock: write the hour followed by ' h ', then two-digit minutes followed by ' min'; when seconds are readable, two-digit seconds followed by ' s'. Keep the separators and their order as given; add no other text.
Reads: 7 h 29 min
